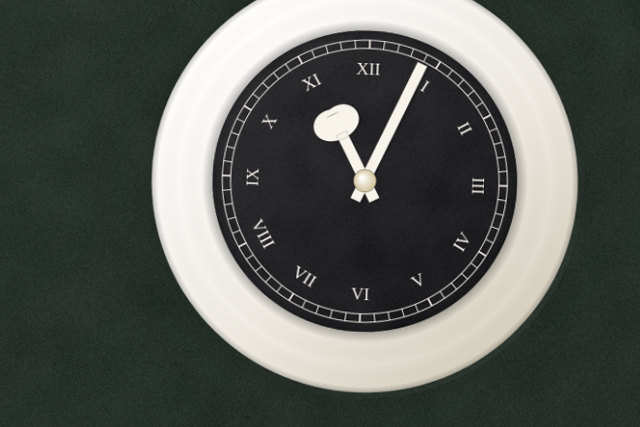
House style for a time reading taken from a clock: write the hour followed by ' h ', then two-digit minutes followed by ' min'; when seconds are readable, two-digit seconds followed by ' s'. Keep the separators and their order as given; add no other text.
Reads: 11 h 04 min
